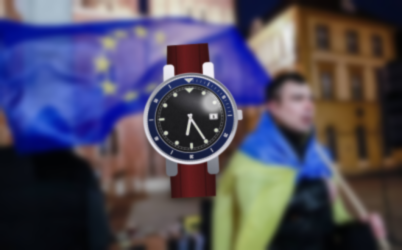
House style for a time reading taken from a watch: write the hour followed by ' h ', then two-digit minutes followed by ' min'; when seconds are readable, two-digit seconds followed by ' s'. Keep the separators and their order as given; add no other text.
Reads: 6 h 25 min
